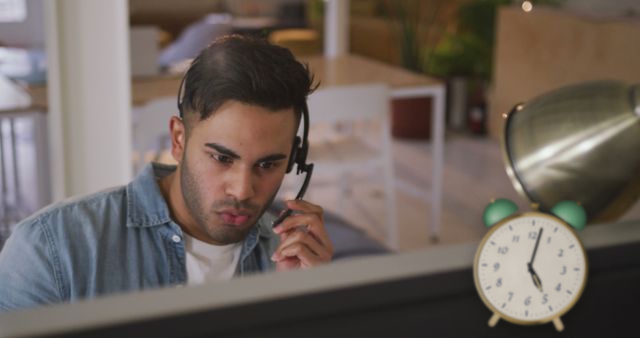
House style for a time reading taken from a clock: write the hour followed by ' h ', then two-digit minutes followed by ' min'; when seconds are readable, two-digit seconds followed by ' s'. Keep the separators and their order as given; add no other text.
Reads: 5 h 02 min
